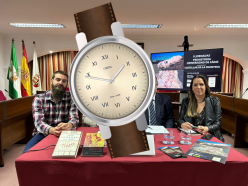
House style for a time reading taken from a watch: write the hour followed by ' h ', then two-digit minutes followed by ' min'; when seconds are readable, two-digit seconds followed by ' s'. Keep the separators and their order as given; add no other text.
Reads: 1 h 49 min
